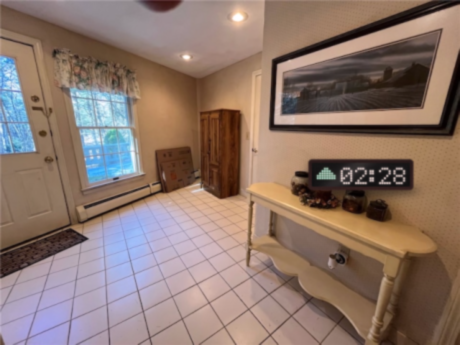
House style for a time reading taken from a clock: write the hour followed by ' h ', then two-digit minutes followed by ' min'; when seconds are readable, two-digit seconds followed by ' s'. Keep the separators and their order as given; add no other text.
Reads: 2 h 28 min
